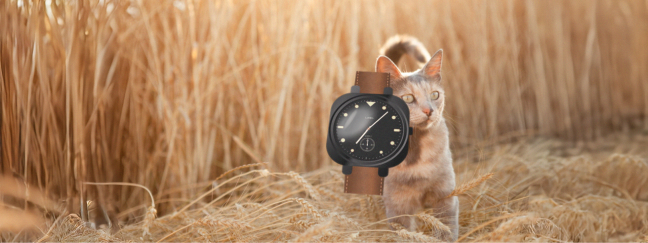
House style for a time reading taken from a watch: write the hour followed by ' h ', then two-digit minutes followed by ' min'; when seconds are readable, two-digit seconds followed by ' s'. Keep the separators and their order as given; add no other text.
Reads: 7 h 07 min
